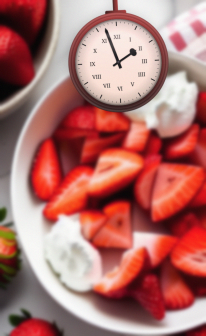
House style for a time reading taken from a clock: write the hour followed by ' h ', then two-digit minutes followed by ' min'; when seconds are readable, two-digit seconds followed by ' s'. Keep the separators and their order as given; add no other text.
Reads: 1 h 57 min
